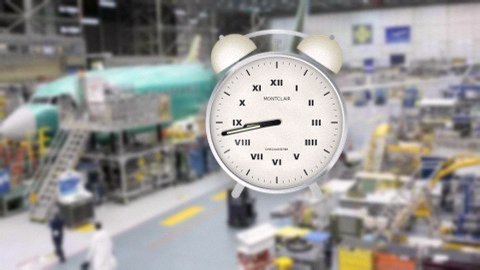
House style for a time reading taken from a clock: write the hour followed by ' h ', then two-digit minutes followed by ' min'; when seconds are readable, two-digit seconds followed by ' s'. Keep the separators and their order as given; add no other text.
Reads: 8 h 43 min
